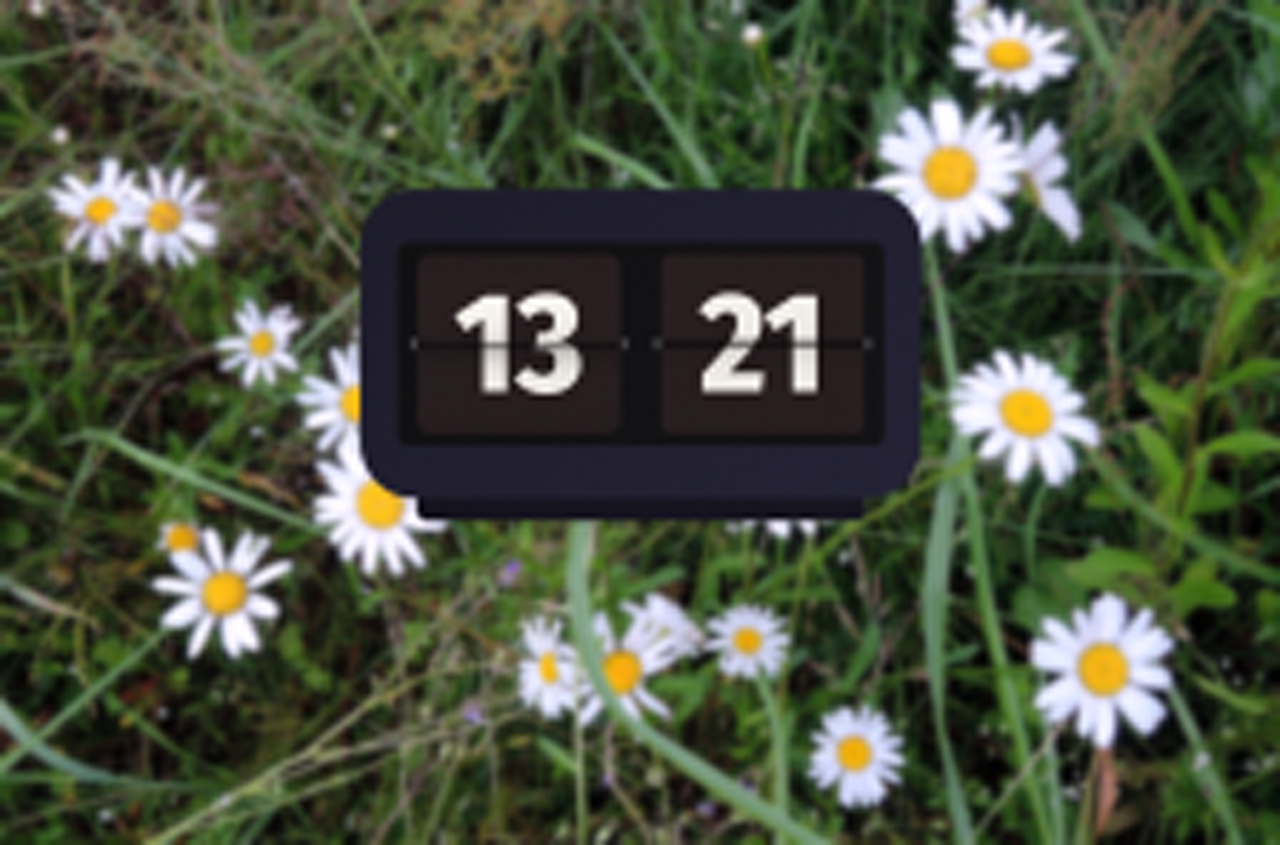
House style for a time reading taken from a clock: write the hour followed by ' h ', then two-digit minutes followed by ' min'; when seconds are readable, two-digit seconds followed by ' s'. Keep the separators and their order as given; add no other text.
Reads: 13 h 21 min
